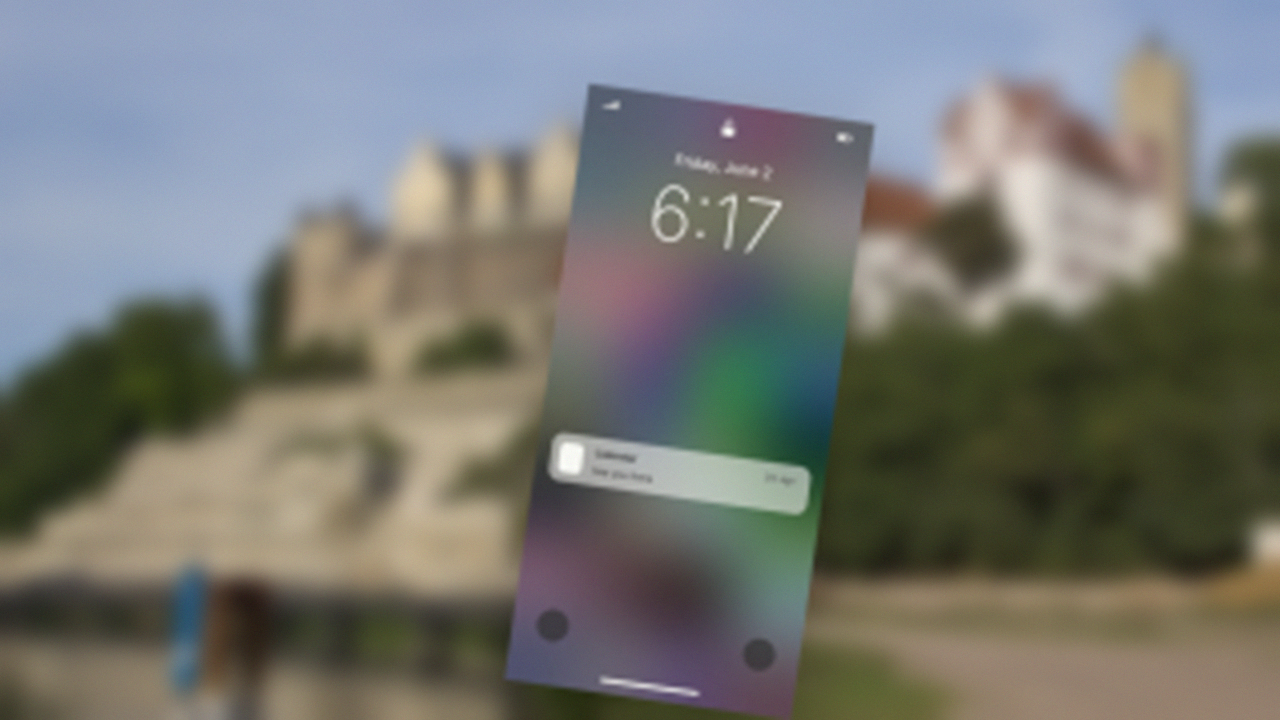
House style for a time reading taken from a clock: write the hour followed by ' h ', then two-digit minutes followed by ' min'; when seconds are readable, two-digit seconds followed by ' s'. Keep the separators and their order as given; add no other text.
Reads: 6 h 17 min
